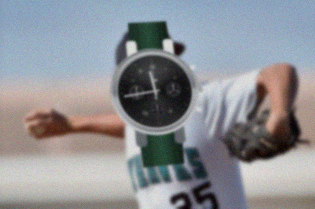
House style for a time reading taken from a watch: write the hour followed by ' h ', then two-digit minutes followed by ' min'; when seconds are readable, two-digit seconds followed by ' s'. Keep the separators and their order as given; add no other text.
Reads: 11 h 44 min
